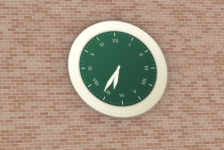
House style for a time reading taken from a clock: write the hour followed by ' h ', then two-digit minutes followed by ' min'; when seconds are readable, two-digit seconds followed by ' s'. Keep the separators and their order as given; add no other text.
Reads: 6 h 36 min
